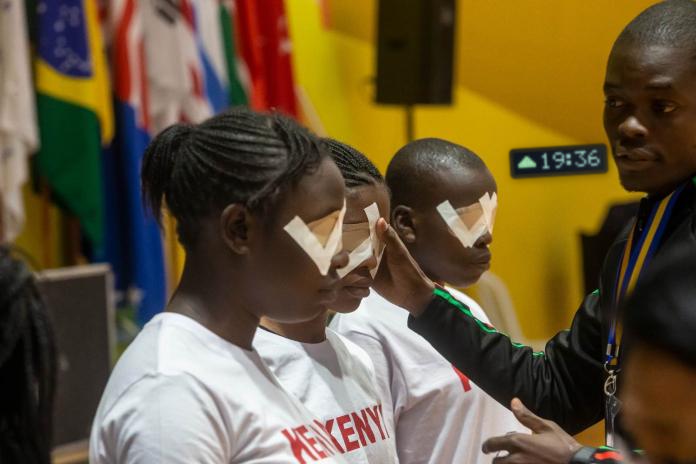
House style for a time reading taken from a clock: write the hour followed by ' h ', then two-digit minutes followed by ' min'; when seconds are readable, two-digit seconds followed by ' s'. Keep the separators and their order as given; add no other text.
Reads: 19 h 36 min
